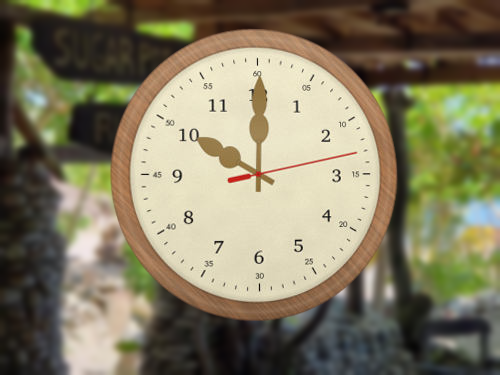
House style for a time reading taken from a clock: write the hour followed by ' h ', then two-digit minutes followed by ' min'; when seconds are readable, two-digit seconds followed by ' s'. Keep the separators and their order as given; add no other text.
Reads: 10 h 00 min 13 s
